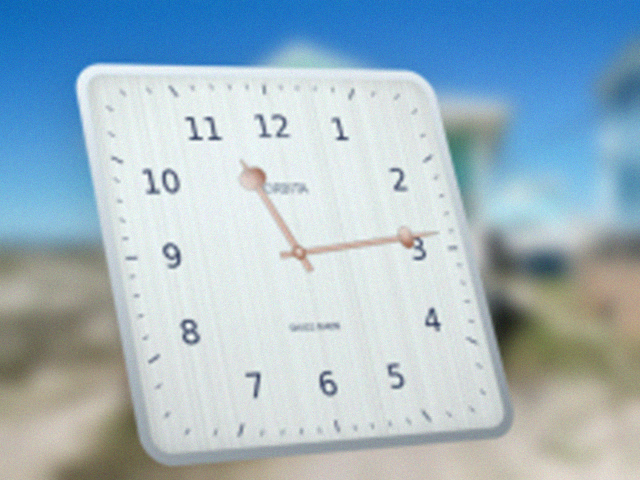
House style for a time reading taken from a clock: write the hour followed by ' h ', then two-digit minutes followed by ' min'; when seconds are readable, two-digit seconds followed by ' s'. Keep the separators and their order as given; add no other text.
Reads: 11 h 14 min
